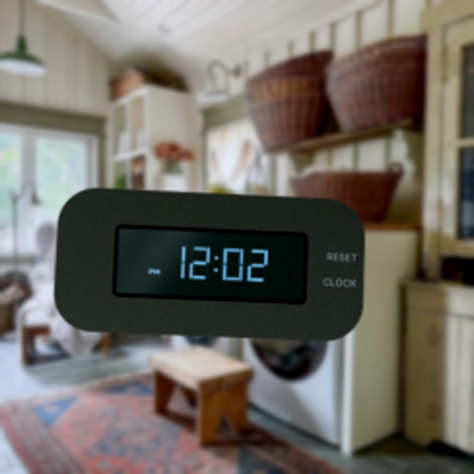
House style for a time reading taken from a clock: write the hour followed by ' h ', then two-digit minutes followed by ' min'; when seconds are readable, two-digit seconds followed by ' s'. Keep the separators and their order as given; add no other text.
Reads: 12 h 02 min
